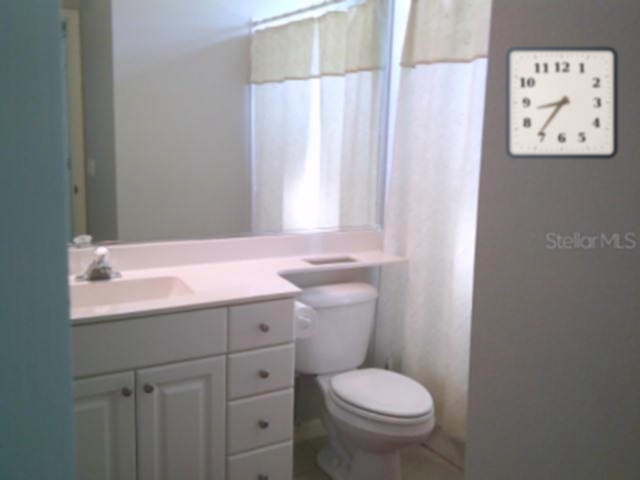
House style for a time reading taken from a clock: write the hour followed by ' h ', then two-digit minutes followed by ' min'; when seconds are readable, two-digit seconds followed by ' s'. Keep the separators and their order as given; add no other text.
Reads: 8 h 36 min
